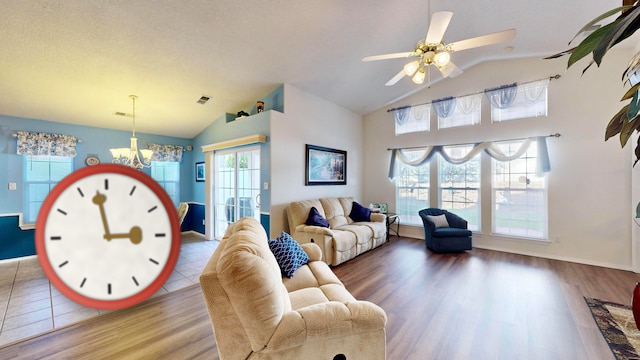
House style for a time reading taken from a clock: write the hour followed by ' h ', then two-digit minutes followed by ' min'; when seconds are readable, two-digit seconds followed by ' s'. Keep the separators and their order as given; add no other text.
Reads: 2 h 58 min
